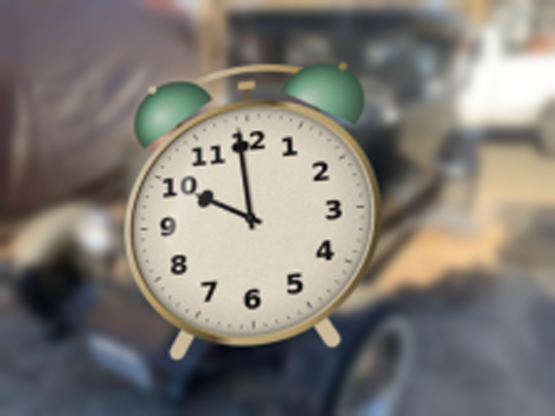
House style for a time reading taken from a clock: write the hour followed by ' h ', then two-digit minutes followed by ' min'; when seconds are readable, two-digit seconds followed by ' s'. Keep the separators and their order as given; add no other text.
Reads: 9 h 59 min
